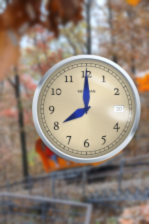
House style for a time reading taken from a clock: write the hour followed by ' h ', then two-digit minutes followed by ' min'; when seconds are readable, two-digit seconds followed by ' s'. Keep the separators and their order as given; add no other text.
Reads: 8 h 00 min
